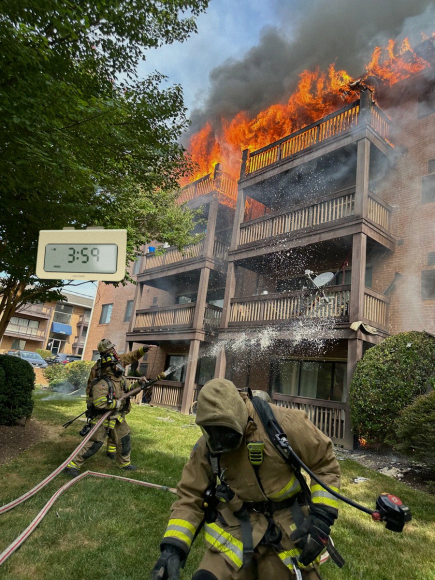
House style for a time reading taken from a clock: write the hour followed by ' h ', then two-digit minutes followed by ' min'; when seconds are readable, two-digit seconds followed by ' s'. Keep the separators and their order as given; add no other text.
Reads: 3 h 59 min
